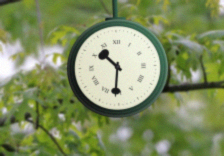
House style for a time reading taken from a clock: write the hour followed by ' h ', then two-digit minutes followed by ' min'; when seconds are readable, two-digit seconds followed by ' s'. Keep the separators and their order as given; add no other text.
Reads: 10 h 31 min
